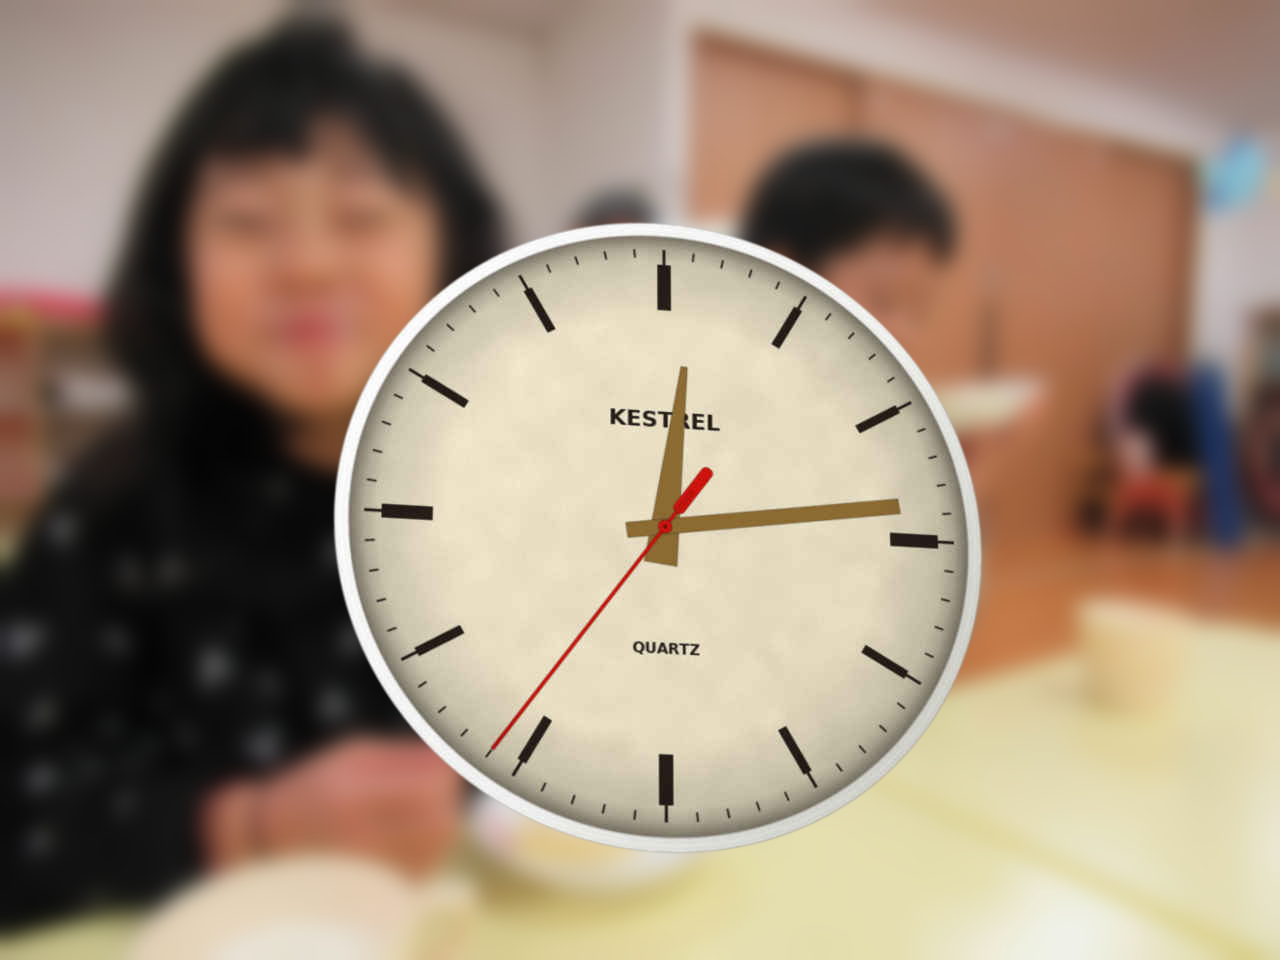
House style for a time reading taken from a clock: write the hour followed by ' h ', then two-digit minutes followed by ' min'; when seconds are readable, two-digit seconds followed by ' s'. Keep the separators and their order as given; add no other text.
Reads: 12 h 13 min 36 s
